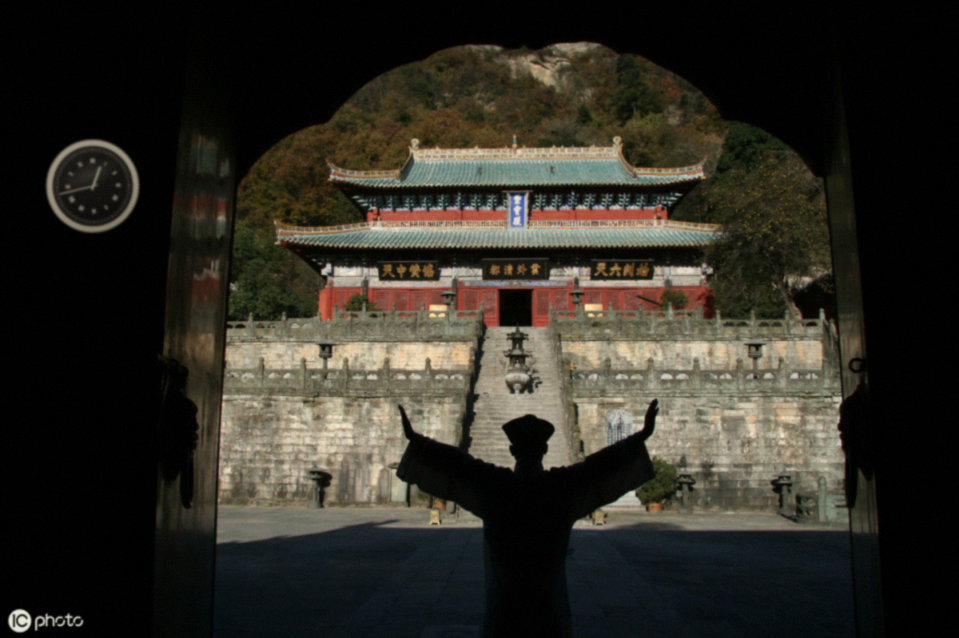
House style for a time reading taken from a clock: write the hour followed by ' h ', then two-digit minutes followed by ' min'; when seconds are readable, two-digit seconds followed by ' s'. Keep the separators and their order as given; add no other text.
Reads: 12 h 43 min
